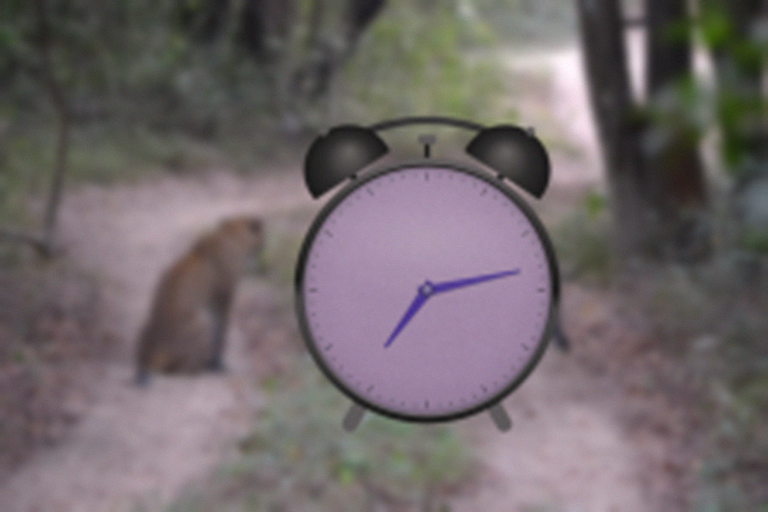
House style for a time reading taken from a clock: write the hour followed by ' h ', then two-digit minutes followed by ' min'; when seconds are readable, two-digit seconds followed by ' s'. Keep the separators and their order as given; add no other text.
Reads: 7 h 13 min
